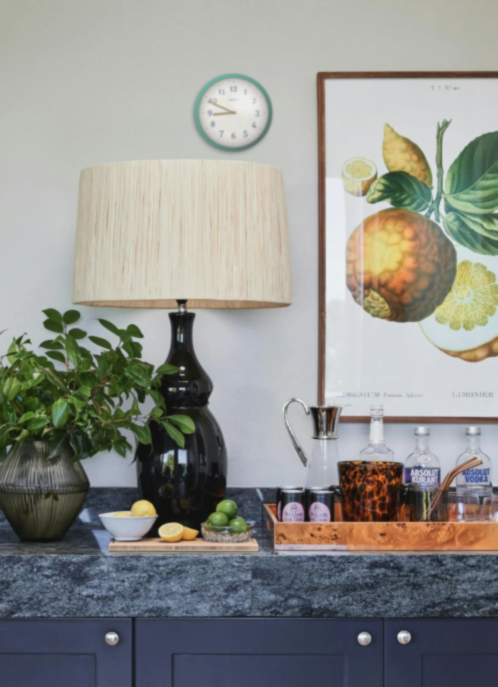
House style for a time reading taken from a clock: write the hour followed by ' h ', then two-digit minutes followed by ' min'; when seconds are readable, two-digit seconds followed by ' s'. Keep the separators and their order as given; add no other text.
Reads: 8 h 49 min
